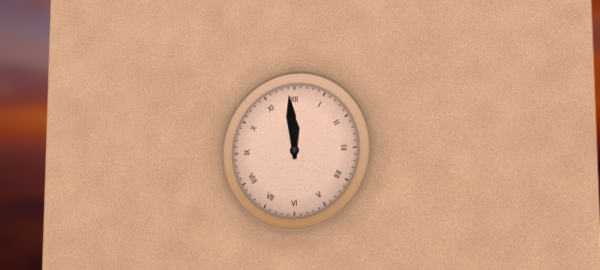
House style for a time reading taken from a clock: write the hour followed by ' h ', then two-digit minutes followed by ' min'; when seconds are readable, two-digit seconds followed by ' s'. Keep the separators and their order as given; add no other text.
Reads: 11 h 59 min
